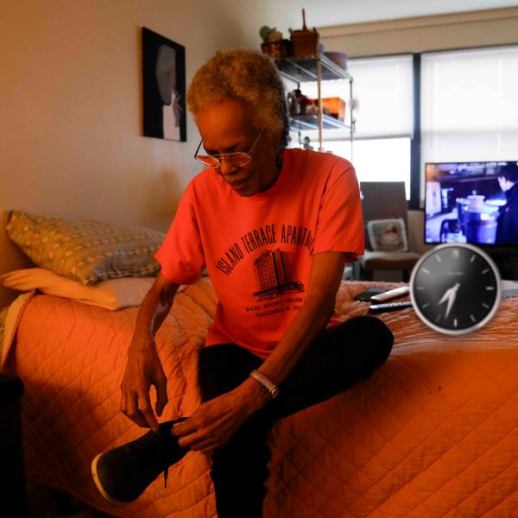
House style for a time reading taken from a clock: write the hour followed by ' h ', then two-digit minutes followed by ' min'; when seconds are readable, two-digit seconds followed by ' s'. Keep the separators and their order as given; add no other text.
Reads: 7 h 33 min
